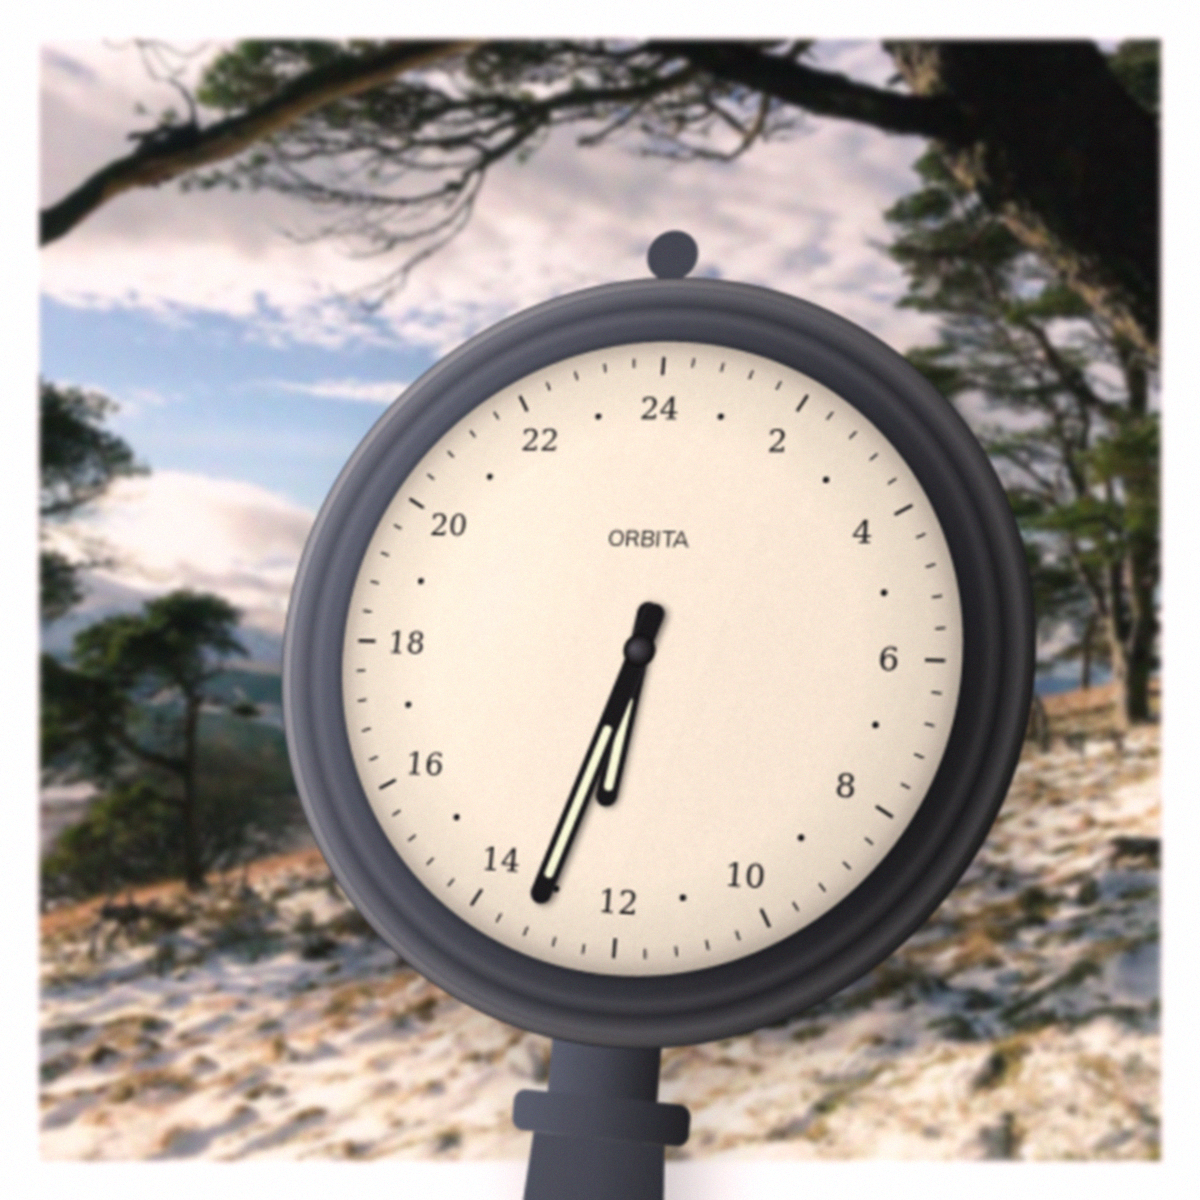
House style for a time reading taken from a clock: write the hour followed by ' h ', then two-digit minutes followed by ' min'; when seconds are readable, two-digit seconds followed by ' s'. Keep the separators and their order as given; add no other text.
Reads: 12 h 33 min
